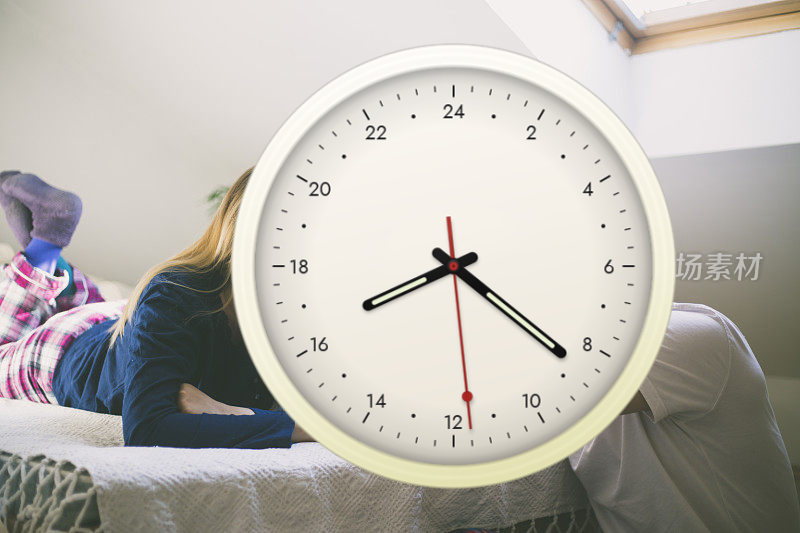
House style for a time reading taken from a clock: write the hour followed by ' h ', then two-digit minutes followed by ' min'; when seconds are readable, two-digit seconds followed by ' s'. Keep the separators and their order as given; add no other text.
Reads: 16 h 21 min 29 s
